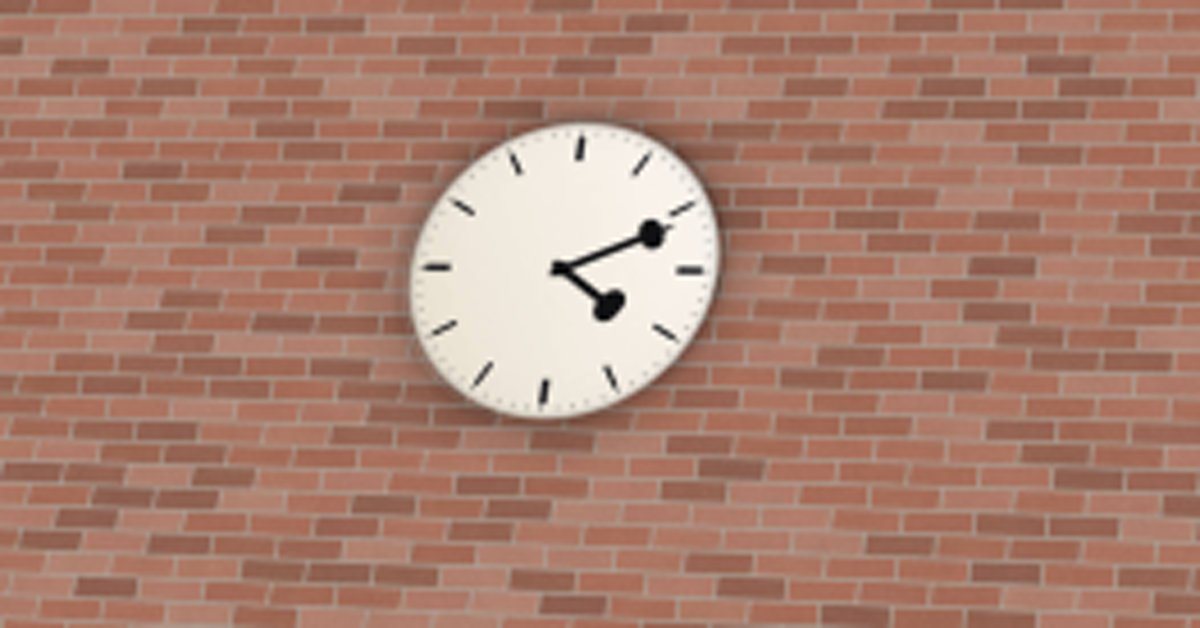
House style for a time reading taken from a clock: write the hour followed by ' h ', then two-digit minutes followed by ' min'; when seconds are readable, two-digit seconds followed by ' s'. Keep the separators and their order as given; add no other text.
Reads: 4 h 11 min
